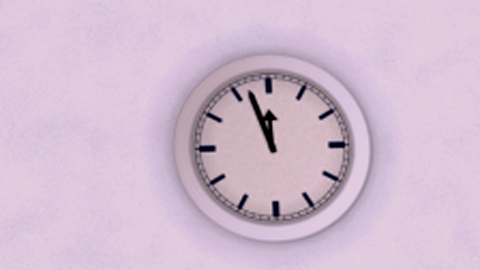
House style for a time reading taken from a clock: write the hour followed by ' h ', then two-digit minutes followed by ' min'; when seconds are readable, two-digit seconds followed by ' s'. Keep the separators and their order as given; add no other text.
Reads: 11 h 57 min
